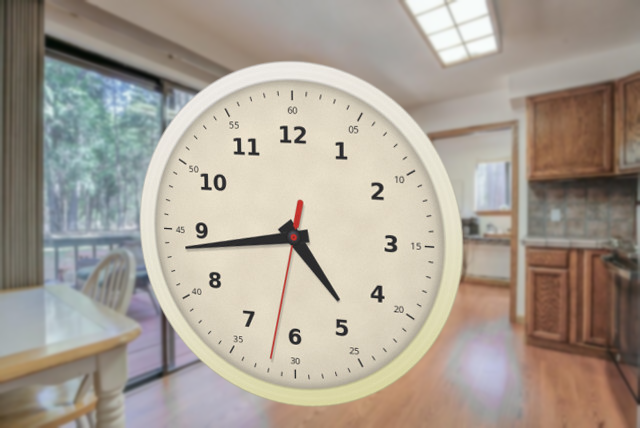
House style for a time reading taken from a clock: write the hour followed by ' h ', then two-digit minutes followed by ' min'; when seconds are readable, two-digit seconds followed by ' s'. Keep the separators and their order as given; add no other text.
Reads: 4 h 43 min 32 s
